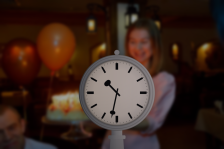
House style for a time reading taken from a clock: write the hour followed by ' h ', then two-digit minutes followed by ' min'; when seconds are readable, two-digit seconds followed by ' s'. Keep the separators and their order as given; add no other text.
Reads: 10 h 32 min
